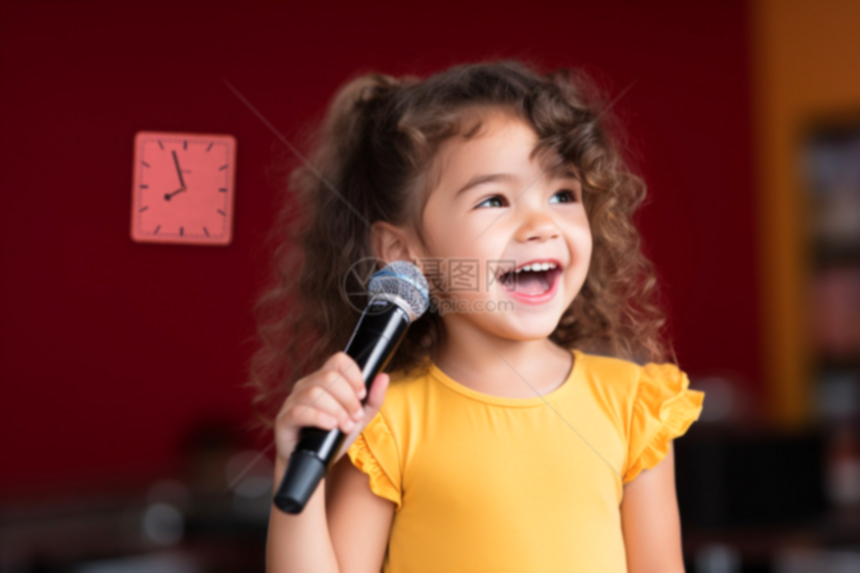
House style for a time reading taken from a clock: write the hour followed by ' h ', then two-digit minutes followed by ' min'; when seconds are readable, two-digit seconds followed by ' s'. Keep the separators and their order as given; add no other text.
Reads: 7 h 57 min
